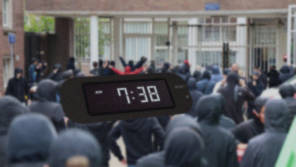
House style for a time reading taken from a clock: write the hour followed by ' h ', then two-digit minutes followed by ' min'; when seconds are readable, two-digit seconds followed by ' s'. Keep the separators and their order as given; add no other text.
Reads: 7 h 38 min
